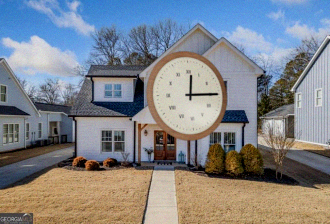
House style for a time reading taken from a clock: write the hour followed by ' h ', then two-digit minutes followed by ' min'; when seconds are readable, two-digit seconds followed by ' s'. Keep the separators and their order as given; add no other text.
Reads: 12 h 15 min
